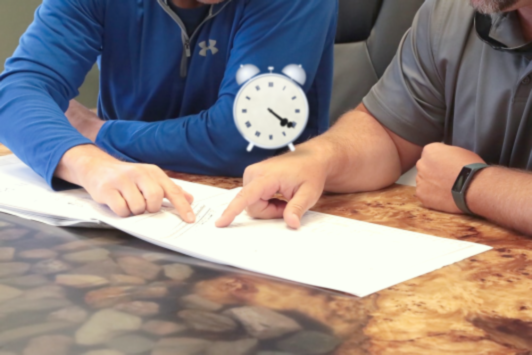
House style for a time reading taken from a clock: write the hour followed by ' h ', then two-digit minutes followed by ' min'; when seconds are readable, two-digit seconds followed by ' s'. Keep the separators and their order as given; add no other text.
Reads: 4 h 21 min
